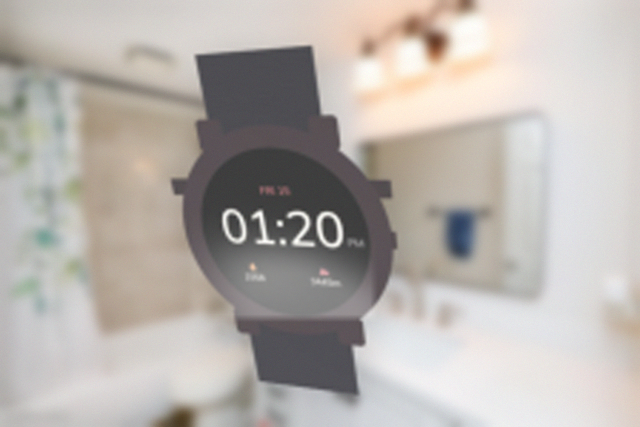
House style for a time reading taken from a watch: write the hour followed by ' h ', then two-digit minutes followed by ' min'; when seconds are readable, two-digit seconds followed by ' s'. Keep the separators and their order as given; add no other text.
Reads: 1 h 20 min
